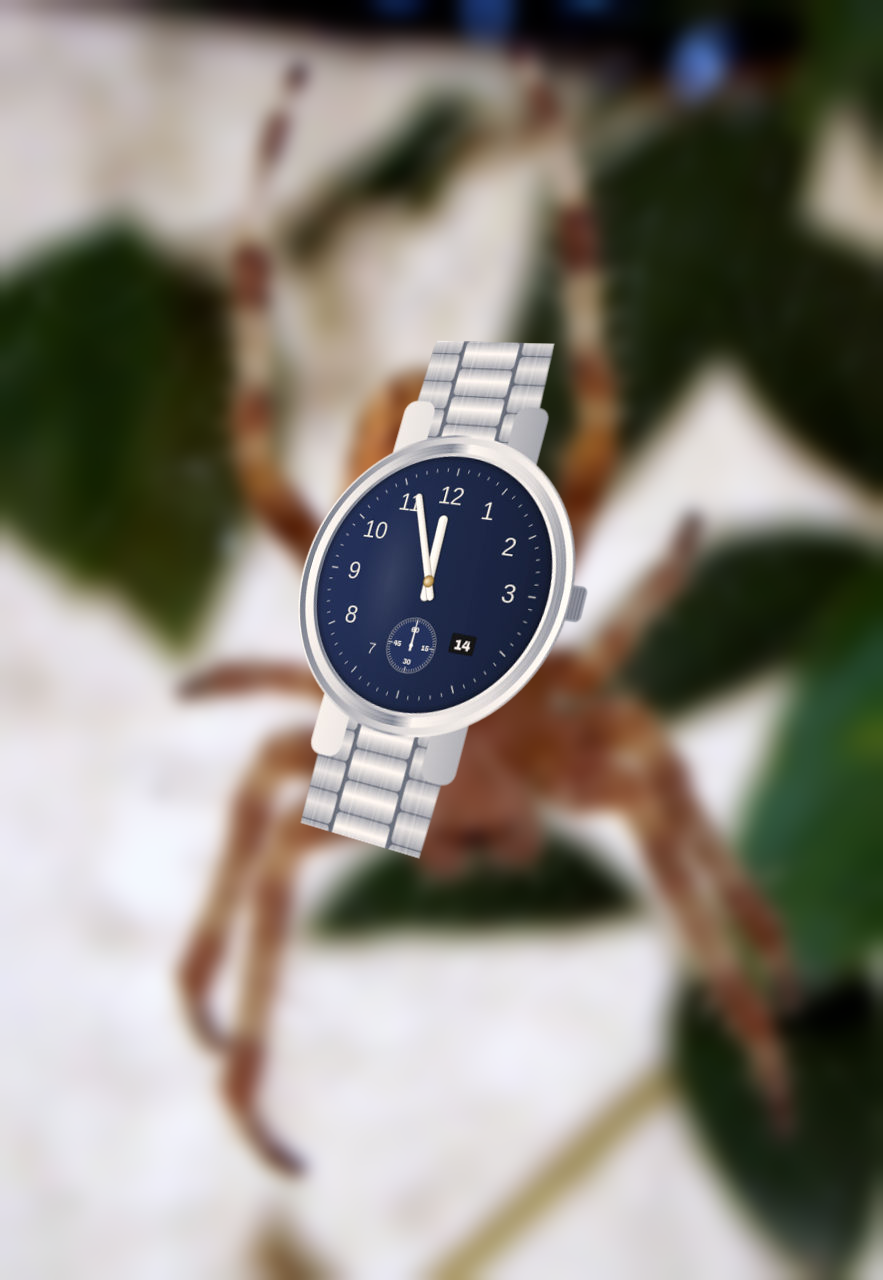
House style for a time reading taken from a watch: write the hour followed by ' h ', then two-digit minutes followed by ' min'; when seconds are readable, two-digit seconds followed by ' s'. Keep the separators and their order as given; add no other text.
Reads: 11 h 56 min
